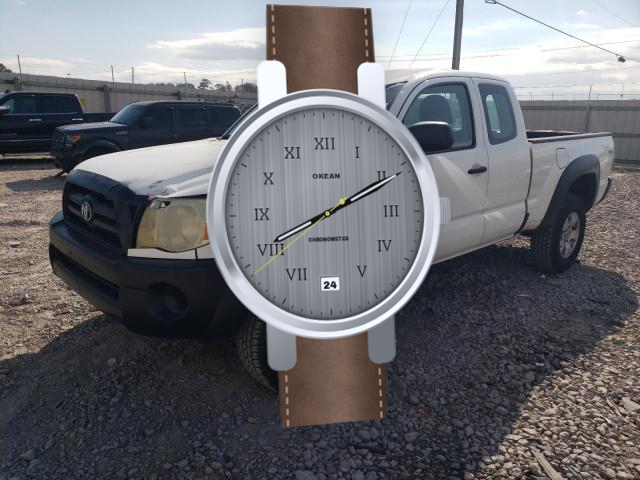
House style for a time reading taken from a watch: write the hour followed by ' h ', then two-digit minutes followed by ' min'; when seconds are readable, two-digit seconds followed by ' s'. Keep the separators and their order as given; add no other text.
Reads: 8 h 10 min 39 s
